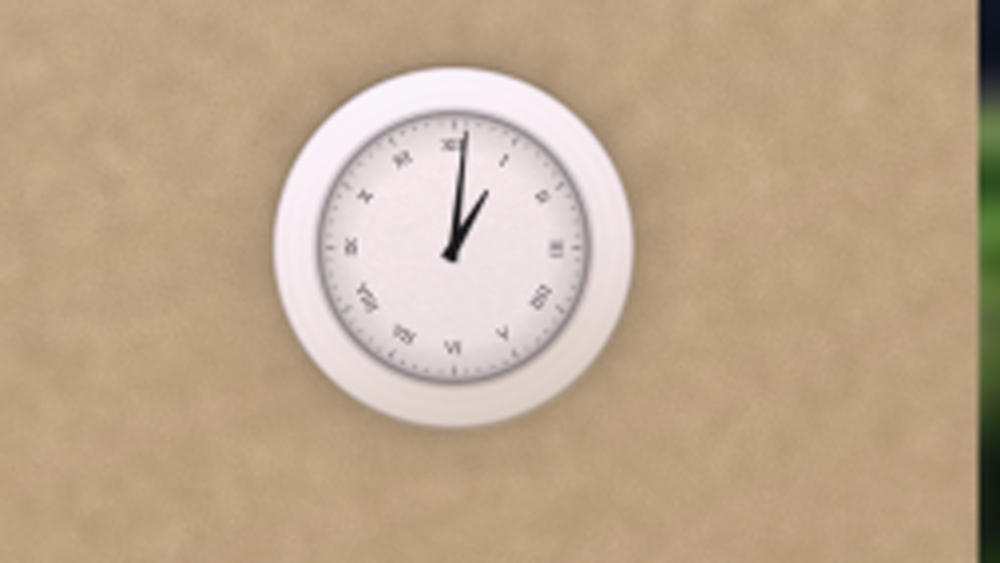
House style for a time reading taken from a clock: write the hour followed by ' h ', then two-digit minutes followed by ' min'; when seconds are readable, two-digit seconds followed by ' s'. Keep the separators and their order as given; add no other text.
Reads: 1 h 01 min
